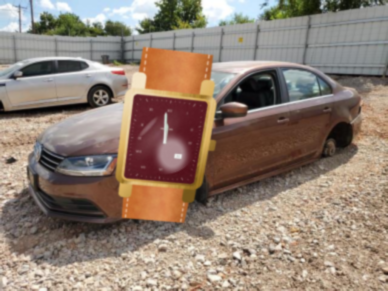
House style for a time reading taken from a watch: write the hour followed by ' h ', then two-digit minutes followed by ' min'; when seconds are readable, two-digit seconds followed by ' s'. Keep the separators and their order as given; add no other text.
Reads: 11 h 59 min
